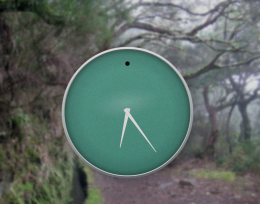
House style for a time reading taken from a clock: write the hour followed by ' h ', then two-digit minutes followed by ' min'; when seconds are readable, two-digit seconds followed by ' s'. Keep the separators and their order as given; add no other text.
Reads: 6 h 24 min
